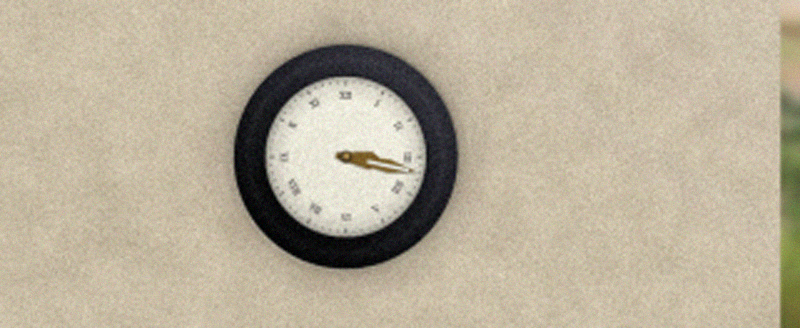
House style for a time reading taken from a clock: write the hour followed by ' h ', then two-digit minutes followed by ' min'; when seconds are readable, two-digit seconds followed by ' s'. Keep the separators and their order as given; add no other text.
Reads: 3 h 17 min
